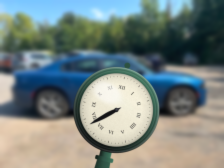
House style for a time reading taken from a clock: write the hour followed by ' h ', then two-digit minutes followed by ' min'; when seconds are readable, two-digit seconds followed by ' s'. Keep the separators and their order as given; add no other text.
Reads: 7 h 38 min
